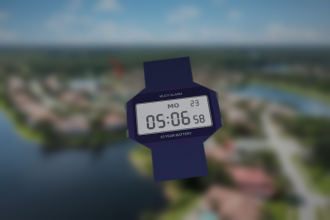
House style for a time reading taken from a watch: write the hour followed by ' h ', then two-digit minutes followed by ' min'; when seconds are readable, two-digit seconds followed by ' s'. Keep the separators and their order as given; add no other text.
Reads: 5 h 06 min 58 s
